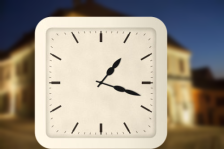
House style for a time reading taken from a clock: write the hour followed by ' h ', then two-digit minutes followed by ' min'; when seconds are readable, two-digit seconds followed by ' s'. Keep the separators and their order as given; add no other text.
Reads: 1 h 18 min
